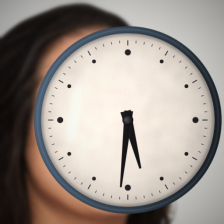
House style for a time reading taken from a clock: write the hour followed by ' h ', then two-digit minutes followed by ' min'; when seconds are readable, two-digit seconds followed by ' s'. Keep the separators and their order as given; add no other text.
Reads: 5 h 31 min
